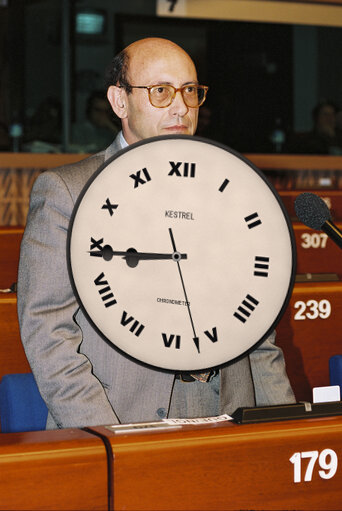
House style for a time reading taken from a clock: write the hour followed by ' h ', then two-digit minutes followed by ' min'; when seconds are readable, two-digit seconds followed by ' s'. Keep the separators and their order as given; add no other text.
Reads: 8 h 44 min 27 s
